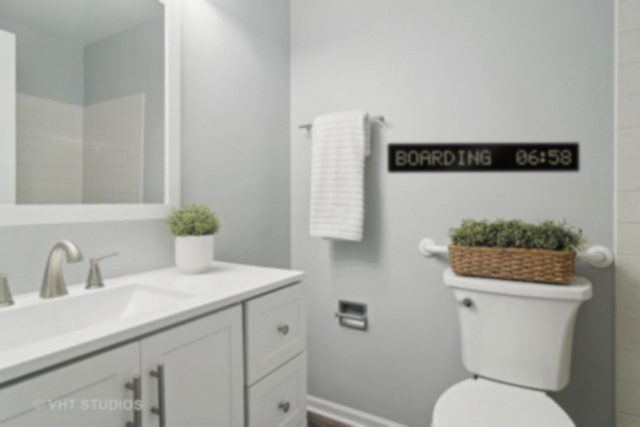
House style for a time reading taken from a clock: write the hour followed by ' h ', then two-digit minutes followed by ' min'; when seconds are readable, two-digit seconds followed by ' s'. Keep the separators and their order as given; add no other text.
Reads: 6 h 58 min
